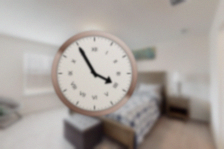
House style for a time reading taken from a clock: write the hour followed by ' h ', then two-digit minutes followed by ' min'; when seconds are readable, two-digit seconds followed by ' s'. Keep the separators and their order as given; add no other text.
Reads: 3 h 55 min
